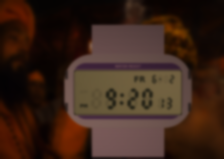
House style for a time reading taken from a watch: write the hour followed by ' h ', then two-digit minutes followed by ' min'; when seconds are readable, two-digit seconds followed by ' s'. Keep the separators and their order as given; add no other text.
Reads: 9 h 20 min 13 s
